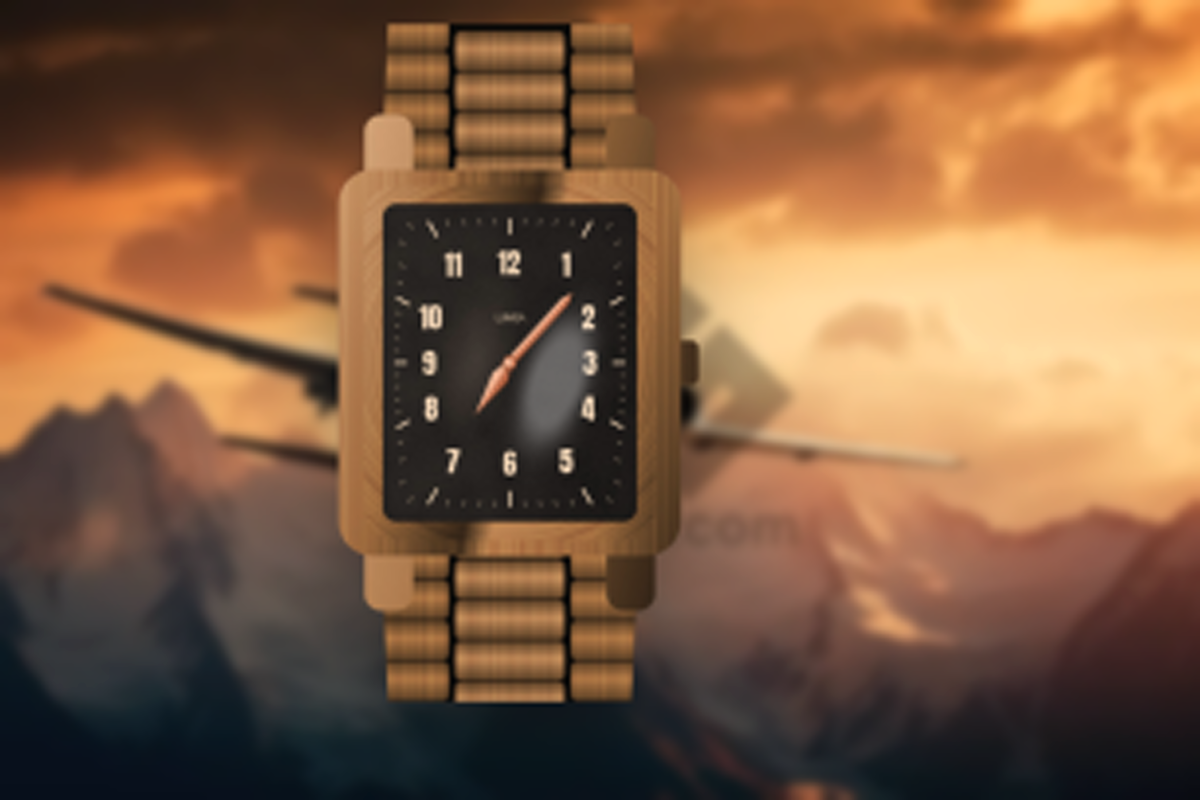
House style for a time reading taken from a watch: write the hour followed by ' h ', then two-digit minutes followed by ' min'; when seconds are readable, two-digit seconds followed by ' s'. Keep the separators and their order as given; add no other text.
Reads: 7 h 07 min
